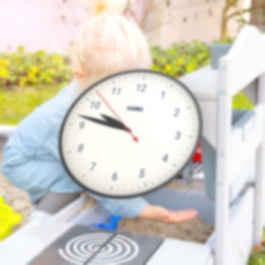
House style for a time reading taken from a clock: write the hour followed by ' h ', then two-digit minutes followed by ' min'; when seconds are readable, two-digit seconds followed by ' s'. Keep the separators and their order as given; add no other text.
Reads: 9 h 46 min 52 s
